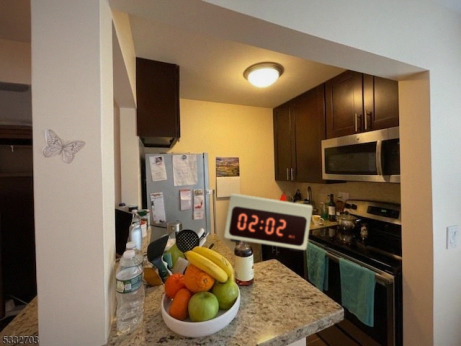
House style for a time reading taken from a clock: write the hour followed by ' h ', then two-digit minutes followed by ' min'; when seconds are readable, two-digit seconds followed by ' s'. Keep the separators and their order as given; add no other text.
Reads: 2 h 02 min
